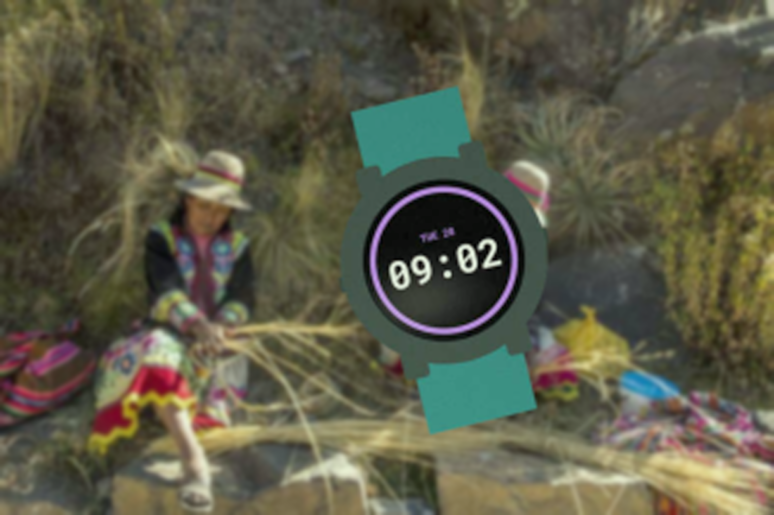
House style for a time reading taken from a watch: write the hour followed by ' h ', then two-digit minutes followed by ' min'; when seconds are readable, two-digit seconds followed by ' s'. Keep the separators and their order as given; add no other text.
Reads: 9 h 02 min
